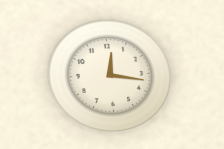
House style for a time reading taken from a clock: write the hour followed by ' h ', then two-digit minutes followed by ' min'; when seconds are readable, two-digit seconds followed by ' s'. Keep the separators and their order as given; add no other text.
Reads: 12 h 17 min
